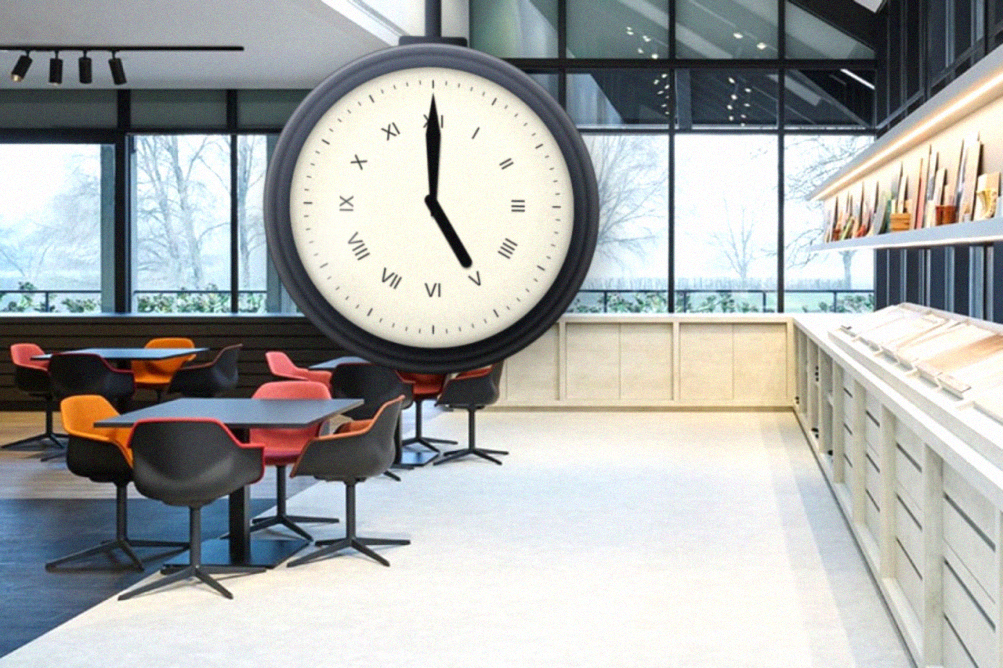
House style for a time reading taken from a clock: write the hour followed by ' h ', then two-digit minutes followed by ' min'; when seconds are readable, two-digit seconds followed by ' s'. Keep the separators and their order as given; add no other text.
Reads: 5 h 00 min
